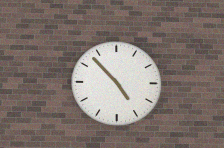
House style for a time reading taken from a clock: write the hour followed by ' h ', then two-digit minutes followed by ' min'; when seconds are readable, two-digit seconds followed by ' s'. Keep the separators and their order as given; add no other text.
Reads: 4 h 53 min
